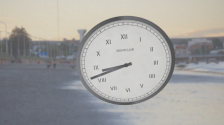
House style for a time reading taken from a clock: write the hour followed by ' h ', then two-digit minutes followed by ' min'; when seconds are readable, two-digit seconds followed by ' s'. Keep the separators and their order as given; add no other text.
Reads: 8 h 42 min
